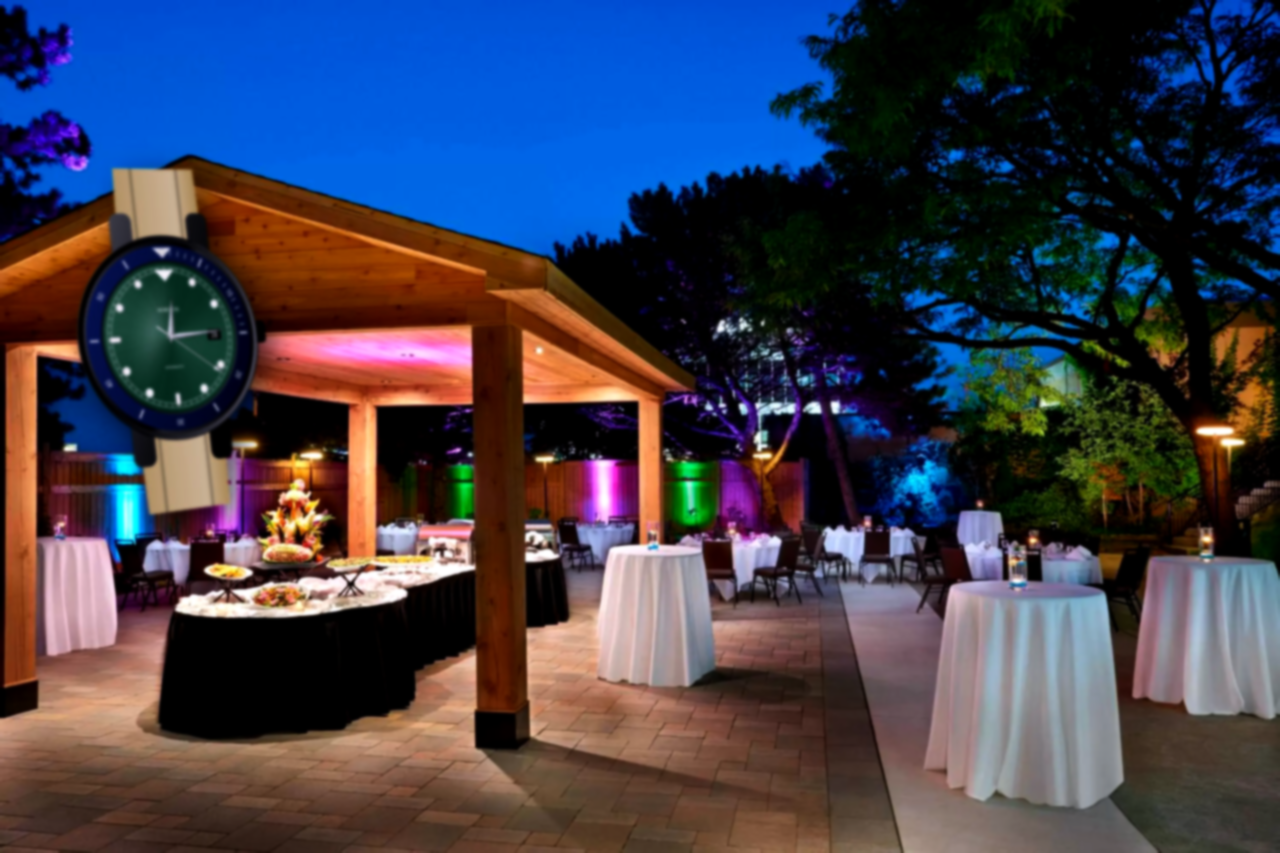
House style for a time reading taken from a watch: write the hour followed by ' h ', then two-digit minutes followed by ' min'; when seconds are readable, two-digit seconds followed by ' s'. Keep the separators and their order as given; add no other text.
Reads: 12 h 14 min 21 s
